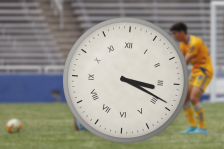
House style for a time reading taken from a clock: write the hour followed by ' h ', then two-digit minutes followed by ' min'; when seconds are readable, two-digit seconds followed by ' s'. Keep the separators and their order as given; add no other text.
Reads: 3 h 19 min
